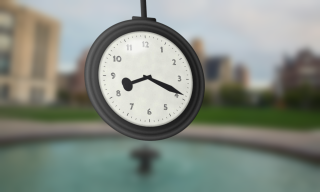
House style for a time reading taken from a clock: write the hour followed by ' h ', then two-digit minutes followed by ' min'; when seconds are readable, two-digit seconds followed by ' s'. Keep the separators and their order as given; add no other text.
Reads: 8 h 19 min
